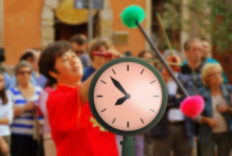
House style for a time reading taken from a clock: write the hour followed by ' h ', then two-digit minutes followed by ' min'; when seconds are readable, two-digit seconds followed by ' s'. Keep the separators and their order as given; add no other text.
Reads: 7 h 53 min
